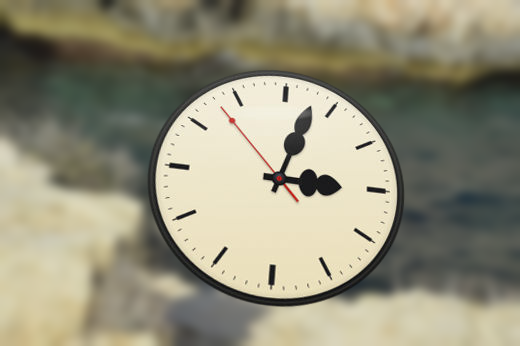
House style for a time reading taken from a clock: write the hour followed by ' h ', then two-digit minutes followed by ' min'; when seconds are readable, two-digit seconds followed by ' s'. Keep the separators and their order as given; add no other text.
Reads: 3 h 02 min 53 s
